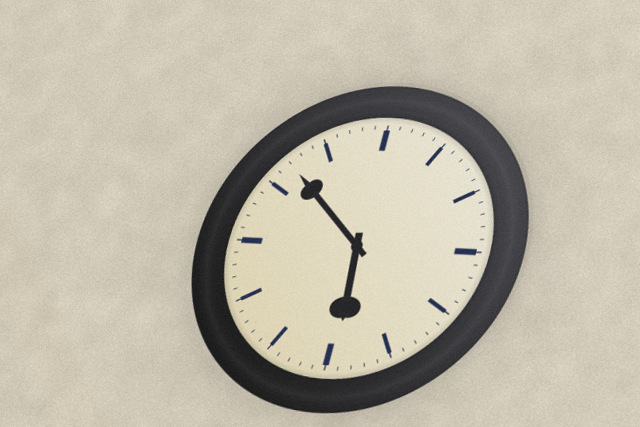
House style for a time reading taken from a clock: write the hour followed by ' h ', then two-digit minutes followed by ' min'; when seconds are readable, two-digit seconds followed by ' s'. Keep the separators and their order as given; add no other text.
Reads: 5 h 52 min
